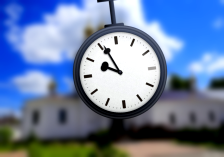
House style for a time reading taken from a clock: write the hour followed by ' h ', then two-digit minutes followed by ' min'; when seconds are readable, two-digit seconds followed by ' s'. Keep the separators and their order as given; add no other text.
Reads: 9 h 56 min
